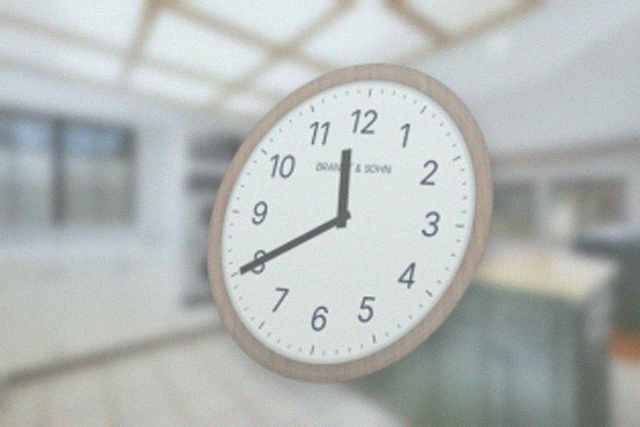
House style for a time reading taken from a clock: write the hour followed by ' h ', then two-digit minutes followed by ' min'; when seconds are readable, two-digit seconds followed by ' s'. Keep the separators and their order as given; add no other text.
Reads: 11 h 40 min
